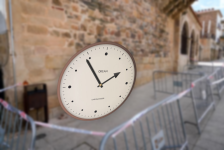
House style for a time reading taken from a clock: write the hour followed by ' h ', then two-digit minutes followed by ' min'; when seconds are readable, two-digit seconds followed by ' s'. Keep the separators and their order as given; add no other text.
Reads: 1 h 54 min
